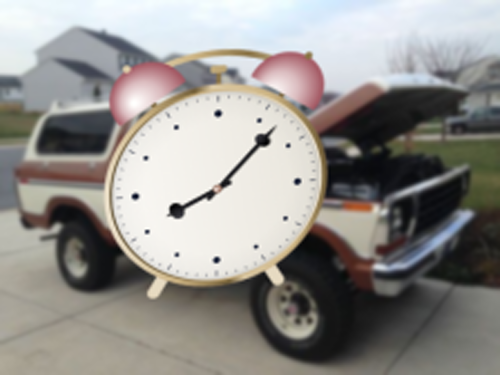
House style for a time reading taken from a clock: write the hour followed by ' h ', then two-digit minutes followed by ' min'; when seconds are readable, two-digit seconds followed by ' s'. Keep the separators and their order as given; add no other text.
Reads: 8 h 07 min
